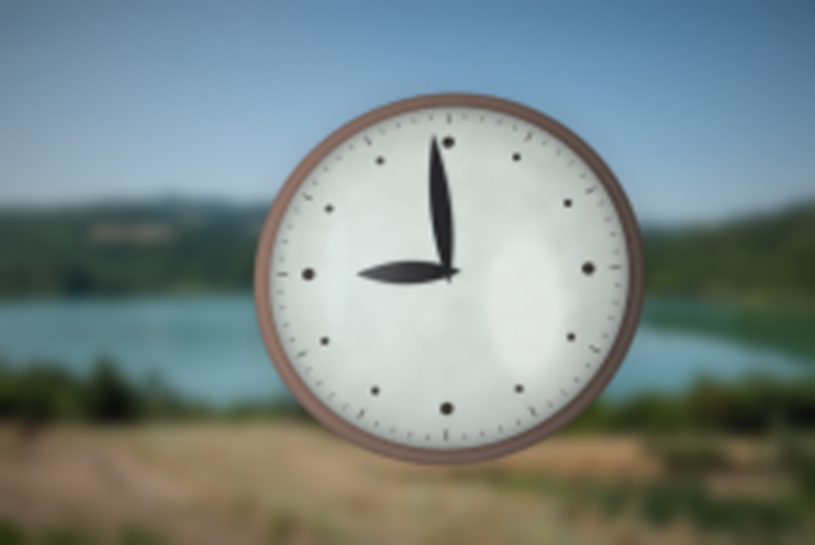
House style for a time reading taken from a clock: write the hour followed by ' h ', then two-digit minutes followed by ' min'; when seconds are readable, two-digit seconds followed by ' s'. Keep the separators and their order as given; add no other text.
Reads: 8 h 59 min
